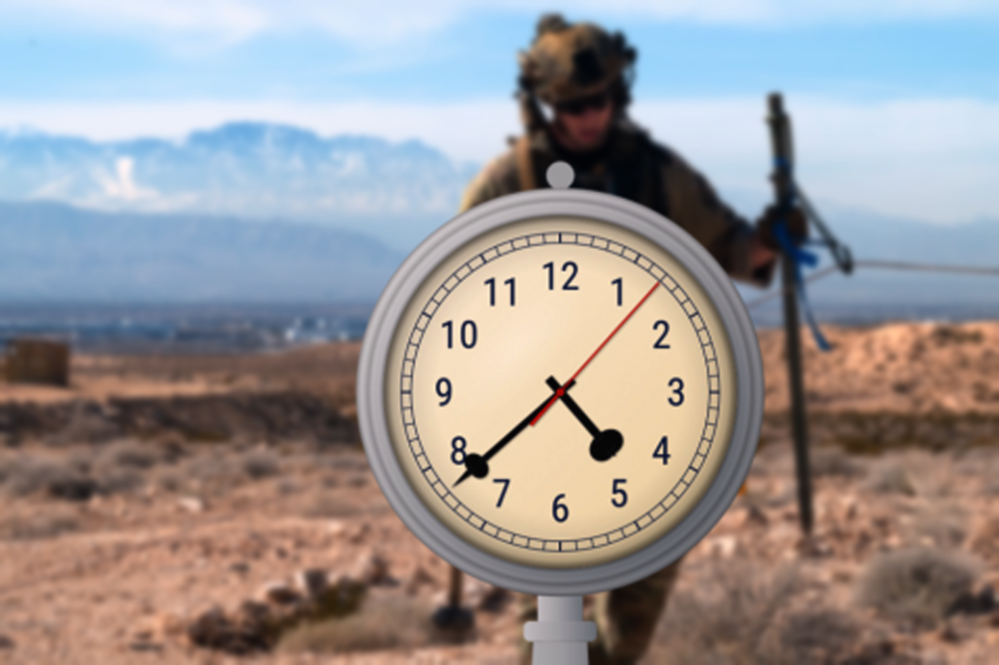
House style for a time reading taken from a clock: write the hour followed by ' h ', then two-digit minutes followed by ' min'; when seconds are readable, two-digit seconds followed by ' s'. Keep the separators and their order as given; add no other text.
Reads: 4 h 38 min 07 s
